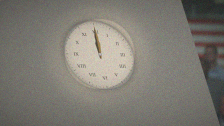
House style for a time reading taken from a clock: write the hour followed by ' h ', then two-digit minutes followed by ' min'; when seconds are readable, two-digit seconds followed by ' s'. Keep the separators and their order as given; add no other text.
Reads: 12 h 00 min
